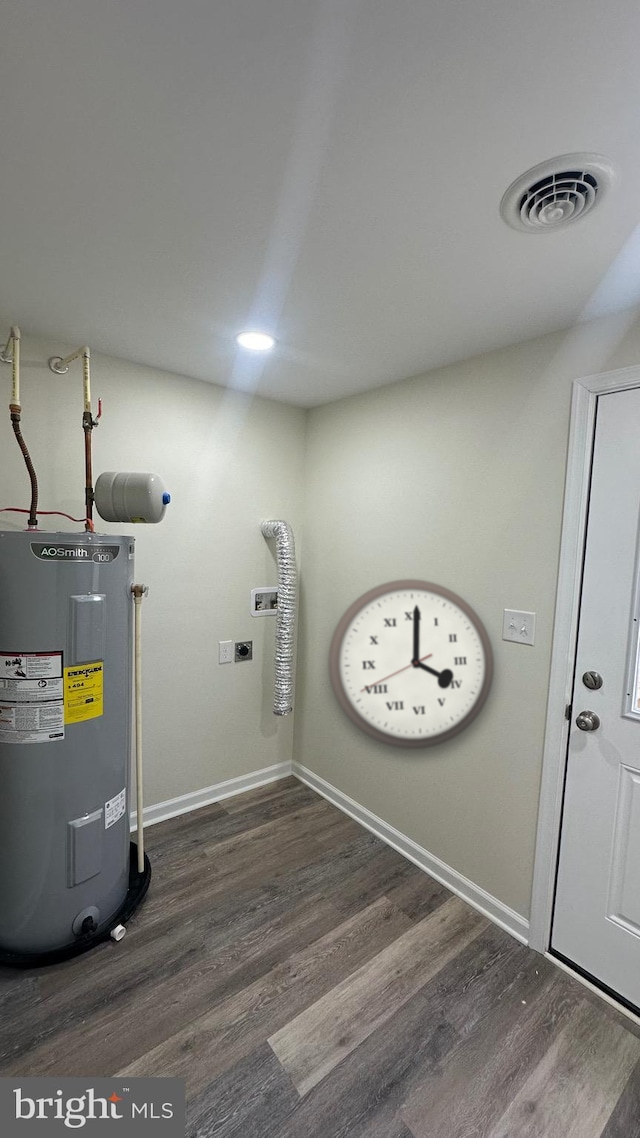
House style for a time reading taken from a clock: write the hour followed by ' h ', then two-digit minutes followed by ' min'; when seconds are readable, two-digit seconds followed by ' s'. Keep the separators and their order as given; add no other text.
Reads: 4 h 00 min 41 s
